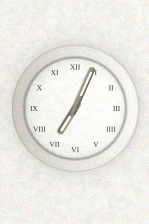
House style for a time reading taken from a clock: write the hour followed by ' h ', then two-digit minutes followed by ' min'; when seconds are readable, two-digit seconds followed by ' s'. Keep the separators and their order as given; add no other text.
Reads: 7 h 04 min
